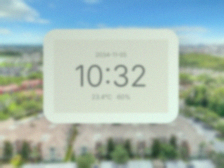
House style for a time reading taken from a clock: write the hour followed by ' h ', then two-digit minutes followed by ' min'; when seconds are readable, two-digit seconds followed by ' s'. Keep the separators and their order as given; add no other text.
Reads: 10 h 32 min
